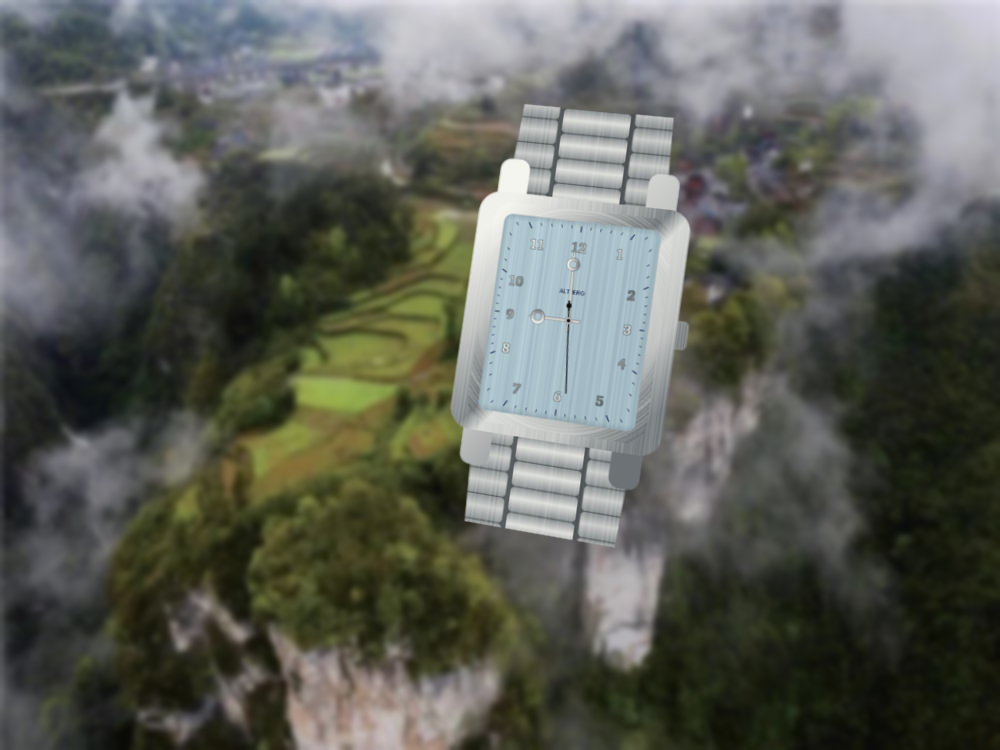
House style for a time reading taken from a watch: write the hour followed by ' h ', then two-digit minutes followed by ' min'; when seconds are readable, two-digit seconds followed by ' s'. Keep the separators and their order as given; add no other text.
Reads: 8 h 59 min 29 s
